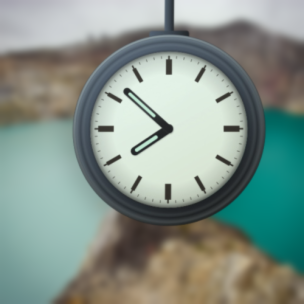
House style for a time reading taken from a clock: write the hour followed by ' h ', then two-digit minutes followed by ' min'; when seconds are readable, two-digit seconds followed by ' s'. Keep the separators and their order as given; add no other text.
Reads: 7 h 52 min
